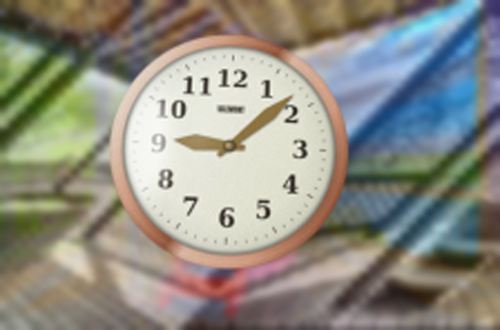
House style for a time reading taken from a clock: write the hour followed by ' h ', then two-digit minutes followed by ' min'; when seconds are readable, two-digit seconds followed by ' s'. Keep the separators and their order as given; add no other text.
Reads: 9 h 08 min
